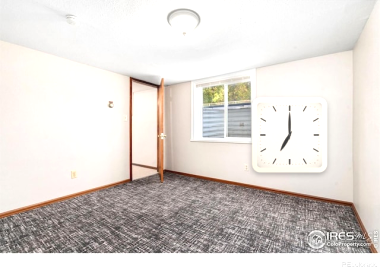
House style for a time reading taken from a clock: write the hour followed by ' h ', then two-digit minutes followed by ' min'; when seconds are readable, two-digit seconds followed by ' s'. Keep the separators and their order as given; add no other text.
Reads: 7 h 00 min
